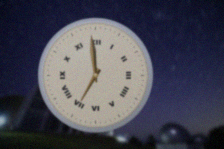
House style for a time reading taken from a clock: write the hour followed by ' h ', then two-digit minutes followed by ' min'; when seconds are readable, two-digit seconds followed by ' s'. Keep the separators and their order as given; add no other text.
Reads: 6 h 59 min
